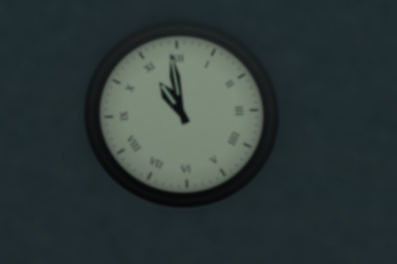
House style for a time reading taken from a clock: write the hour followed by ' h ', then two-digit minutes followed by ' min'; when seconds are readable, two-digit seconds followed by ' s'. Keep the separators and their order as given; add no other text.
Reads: 10 h 59 min
